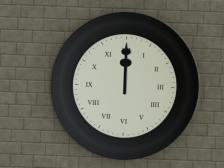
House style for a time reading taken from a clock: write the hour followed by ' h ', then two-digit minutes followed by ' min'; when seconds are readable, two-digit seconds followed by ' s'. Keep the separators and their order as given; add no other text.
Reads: 12 h 00 min
